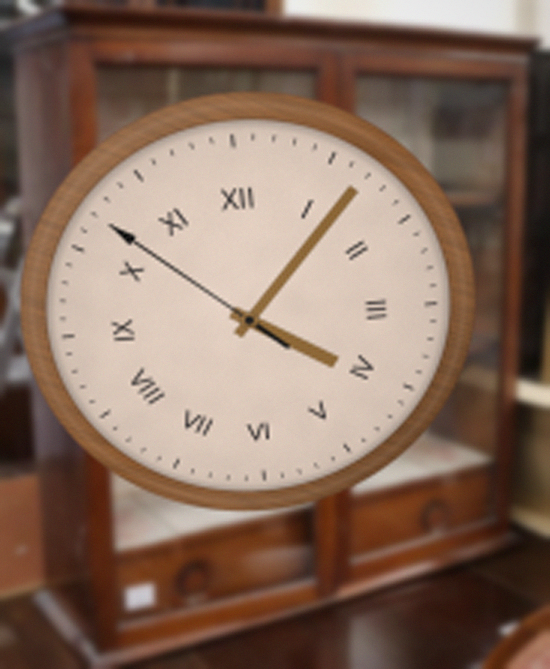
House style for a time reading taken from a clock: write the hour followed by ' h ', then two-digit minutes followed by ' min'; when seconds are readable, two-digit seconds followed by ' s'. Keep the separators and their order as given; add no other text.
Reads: 4 h 06 min 52 s
